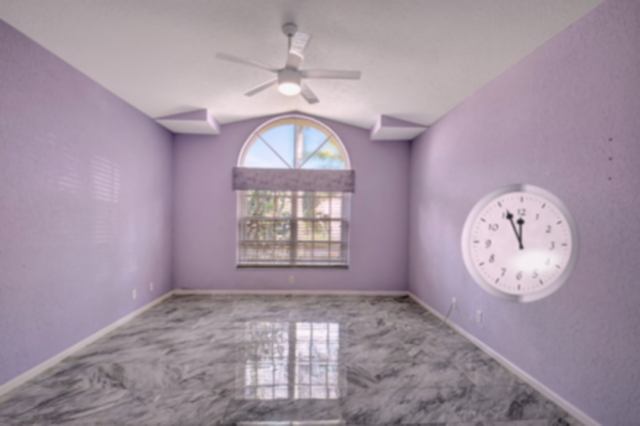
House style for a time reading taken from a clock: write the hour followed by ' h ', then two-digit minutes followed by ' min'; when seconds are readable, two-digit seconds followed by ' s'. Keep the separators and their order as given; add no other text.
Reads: 11 h 56 min
